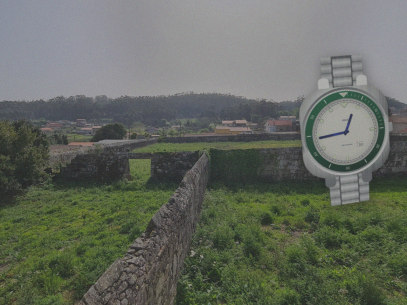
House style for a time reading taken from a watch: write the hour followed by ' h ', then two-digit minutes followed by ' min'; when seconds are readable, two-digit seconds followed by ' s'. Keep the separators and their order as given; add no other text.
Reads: 12 h 44 min
